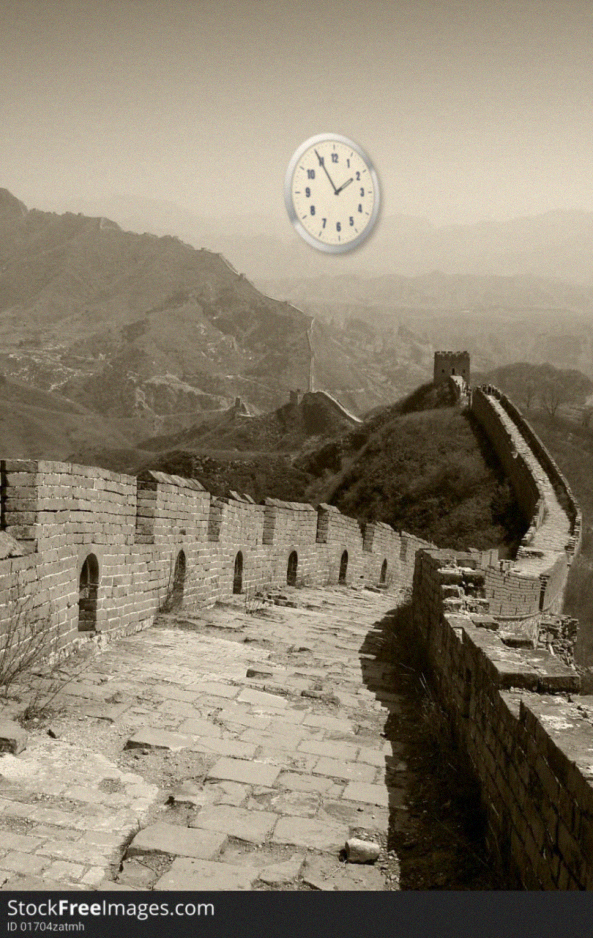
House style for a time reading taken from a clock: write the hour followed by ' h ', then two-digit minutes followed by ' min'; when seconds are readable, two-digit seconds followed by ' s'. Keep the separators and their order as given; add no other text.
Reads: 1 h 55 min
